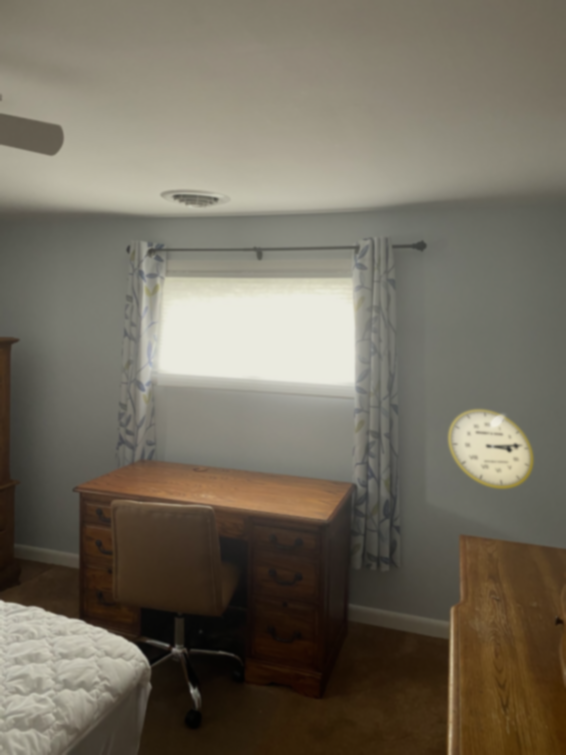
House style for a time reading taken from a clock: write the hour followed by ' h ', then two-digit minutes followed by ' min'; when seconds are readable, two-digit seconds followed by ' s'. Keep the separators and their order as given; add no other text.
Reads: 3 h 14 min
